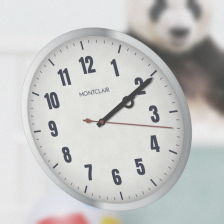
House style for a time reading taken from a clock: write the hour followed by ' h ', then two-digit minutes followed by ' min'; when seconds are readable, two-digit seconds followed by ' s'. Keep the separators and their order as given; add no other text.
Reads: 2 h 10 min 17 s
